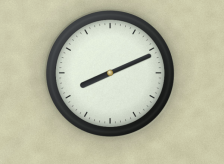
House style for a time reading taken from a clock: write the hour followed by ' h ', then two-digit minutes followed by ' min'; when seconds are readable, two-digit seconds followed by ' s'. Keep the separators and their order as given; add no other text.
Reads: 8 h 11 min
